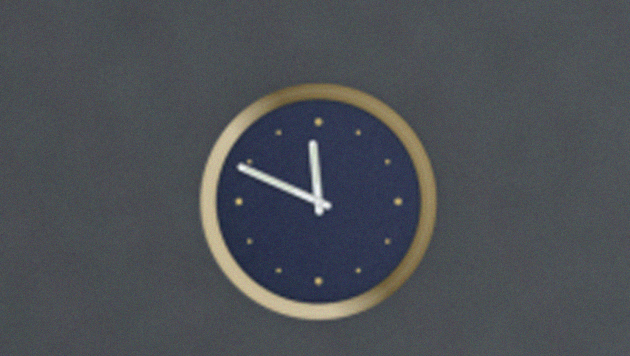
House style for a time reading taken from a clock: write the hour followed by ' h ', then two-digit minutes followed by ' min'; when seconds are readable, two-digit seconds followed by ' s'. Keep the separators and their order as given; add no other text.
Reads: 11 h 49 min
